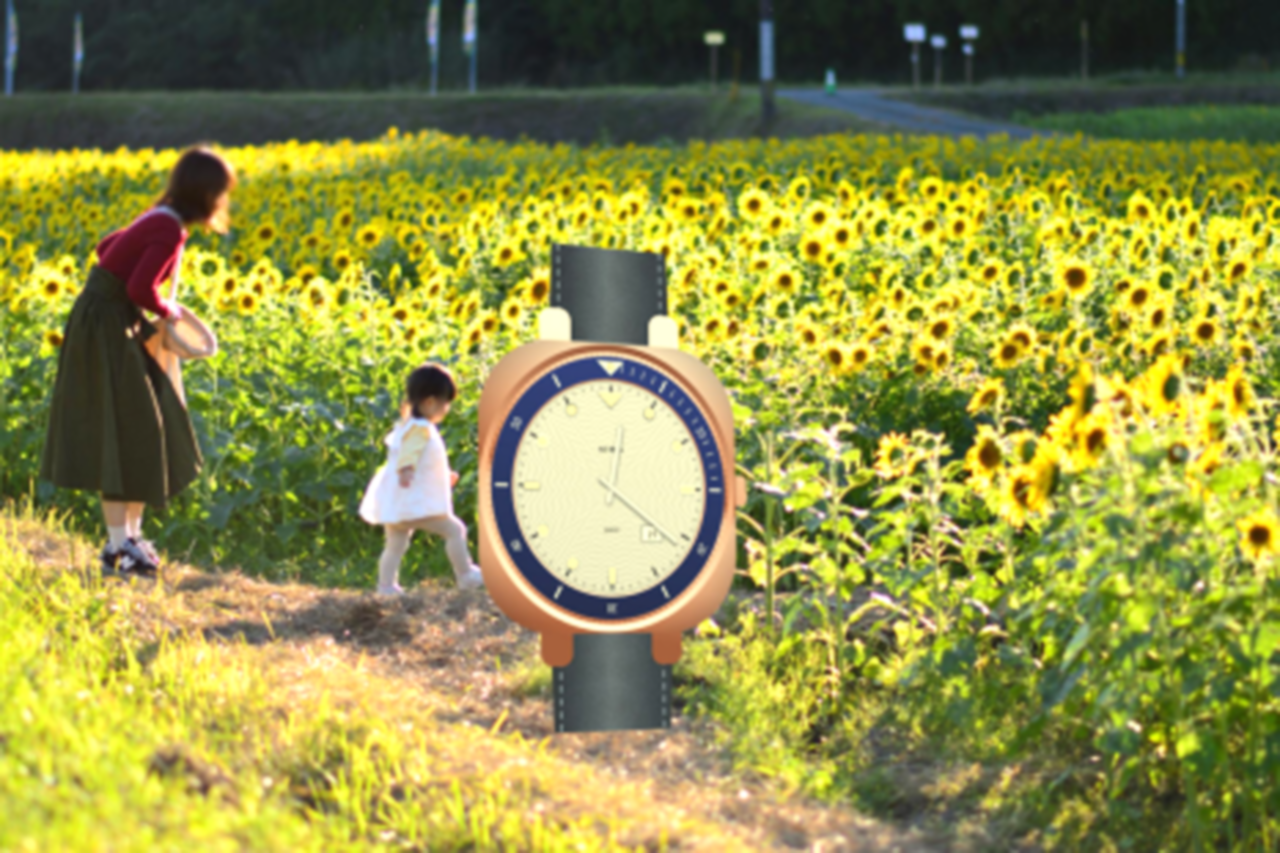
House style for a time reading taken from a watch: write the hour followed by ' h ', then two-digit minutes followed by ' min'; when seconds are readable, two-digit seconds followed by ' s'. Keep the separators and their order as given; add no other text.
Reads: 12 h 21 min
